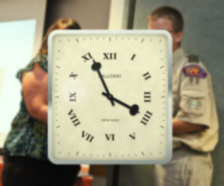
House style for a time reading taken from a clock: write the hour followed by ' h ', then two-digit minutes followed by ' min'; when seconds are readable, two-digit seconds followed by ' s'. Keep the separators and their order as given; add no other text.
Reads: 3 h 56 min
